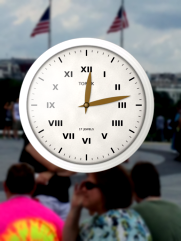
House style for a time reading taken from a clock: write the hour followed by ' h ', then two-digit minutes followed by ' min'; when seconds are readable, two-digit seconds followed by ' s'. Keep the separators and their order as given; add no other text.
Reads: 12 h 13 min
